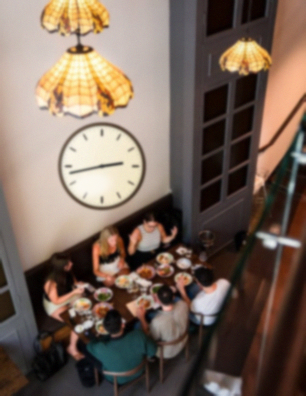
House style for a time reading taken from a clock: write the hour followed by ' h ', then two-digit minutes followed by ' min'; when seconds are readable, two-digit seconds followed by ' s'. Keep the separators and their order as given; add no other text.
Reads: 2 h 43 min
